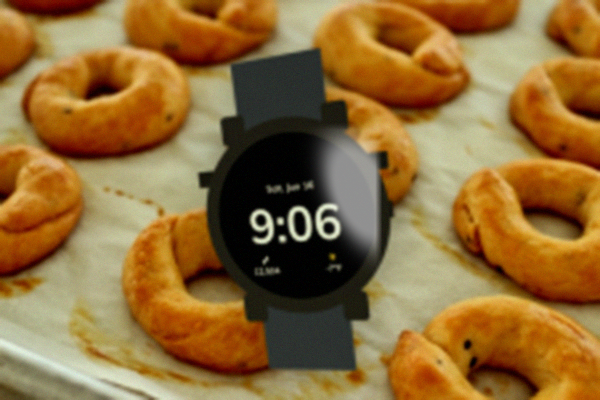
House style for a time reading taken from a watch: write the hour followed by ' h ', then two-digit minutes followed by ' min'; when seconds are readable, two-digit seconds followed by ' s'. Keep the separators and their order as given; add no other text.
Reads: 9 h 06 min
